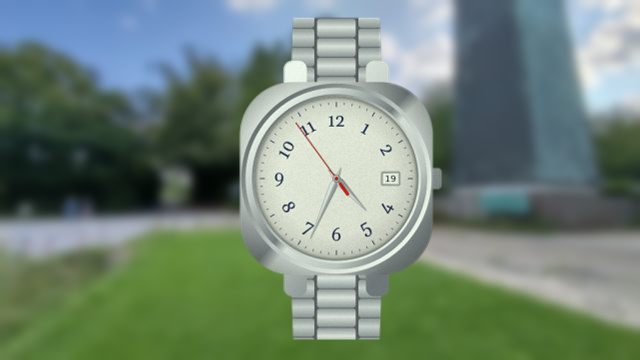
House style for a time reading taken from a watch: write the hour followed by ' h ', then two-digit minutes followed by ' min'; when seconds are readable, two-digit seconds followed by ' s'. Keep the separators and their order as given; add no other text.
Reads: 4 h 33 min 54 s
